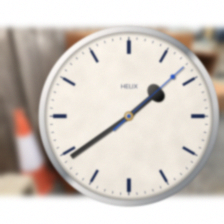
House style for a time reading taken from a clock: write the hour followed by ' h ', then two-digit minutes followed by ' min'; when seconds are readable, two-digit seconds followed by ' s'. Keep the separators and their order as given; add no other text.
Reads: 1 h 39 min 08 s
